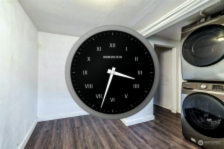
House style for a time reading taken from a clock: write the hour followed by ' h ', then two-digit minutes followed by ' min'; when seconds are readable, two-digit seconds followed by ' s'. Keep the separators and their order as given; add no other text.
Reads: 3 h 33 min
